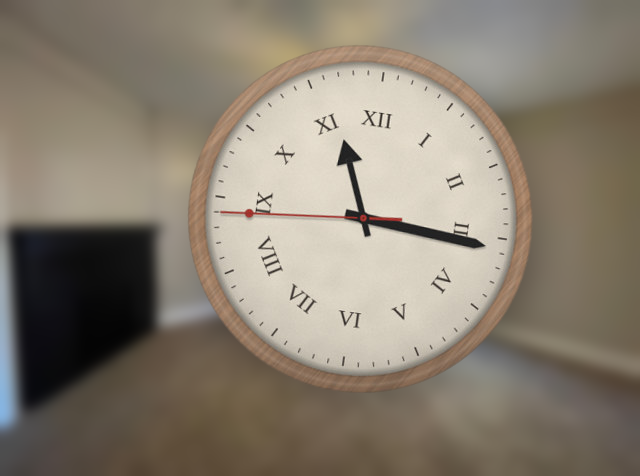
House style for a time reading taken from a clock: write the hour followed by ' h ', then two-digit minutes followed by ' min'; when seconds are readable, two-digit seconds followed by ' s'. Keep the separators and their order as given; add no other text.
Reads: 11 h 15 min 44 s
